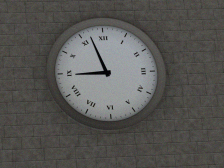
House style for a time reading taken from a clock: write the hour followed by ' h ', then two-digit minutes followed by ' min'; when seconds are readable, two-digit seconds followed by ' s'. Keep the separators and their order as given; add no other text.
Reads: 8 h 57 min
